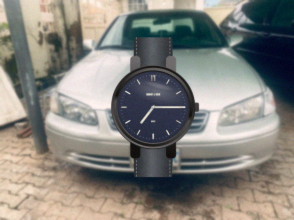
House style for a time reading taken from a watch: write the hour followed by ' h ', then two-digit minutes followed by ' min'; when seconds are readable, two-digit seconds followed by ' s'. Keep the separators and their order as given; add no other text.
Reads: 7 h 15 min
